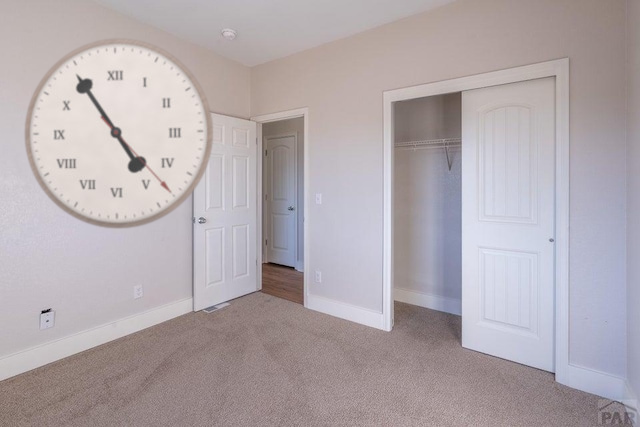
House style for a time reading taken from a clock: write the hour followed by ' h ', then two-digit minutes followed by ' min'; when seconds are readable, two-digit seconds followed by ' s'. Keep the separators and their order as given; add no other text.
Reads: 4 h 54 min 23 s
